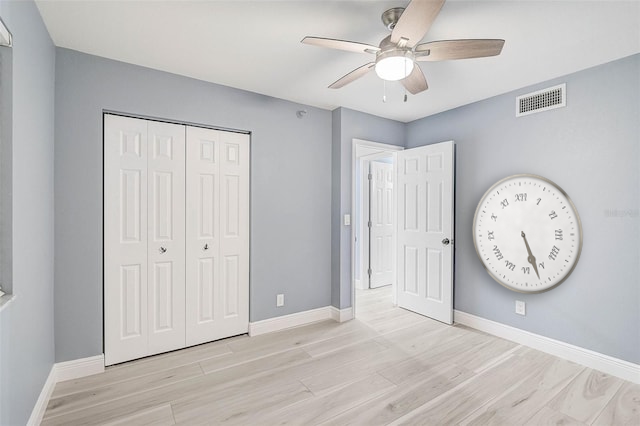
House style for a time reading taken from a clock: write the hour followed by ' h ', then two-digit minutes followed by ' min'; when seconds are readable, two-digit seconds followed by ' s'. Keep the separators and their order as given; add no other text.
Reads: 5 h 27 min
